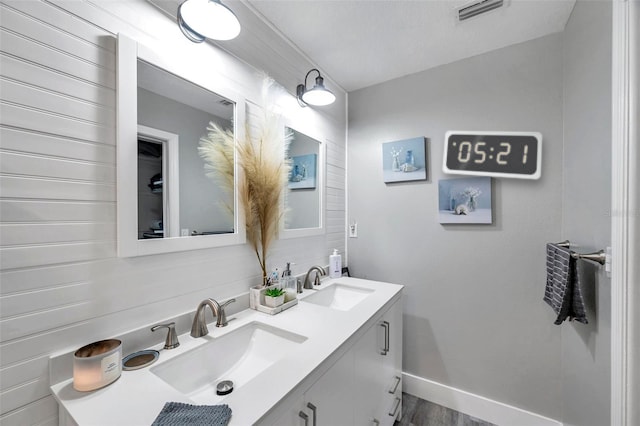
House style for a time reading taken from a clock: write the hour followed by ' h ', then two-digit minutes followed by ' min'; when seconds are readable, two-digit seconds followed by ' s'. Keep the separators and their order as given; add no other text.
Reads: 5 h 21 min
